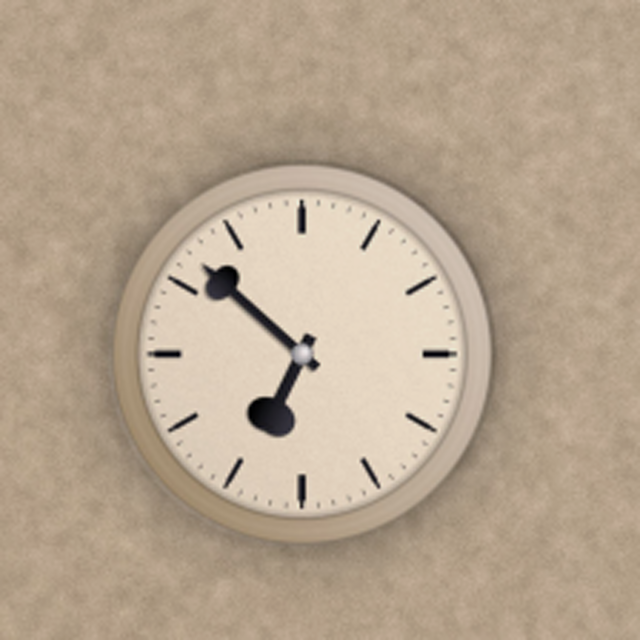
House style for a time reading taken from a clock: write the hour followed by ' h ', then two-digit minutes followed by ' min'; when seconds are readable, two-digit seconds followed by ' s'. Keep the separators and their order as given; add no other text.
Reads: 6 h 52 min
